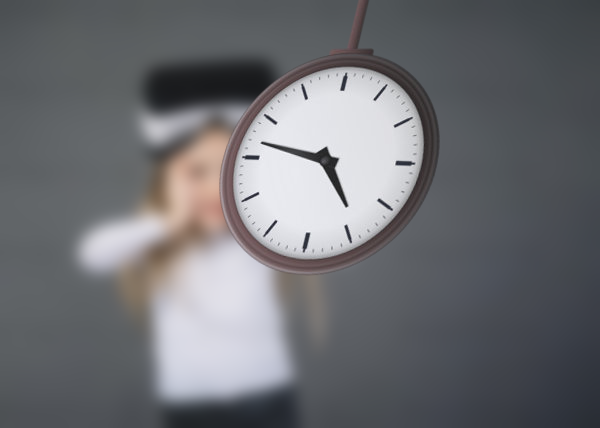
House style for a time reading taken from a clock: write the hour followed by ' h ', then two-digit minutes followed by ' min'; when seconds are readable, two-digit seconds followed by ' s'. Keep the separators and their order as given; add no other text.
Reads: 4 h 47 min
